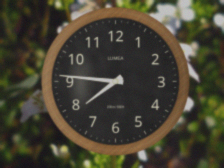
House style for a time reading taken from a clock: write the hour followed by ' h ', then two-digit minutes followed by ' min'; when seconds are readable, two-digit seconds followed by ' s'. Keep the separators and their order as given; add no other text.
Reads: 7 h 46 min
